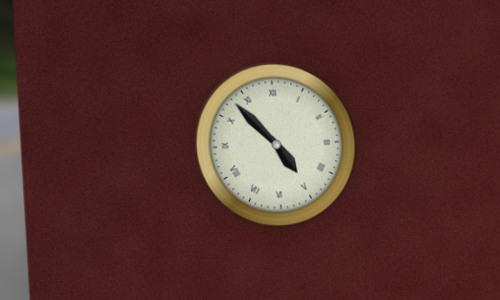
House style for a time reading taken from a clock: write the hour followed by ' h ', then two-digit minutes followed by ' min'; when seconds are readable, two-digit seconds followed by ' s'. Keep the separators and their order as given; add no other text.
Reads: 4 h 53 min
